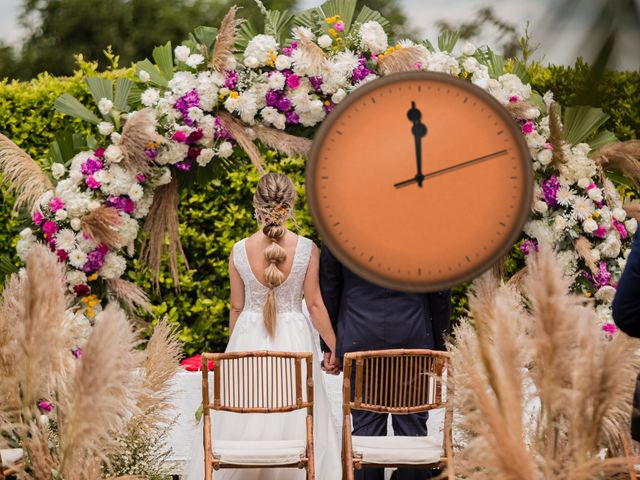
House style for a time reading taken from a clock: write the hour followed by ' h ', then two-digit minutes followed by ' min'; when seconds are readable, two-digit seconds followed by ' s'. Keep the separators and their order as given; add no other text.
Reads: 11 h 59 min 12 s
